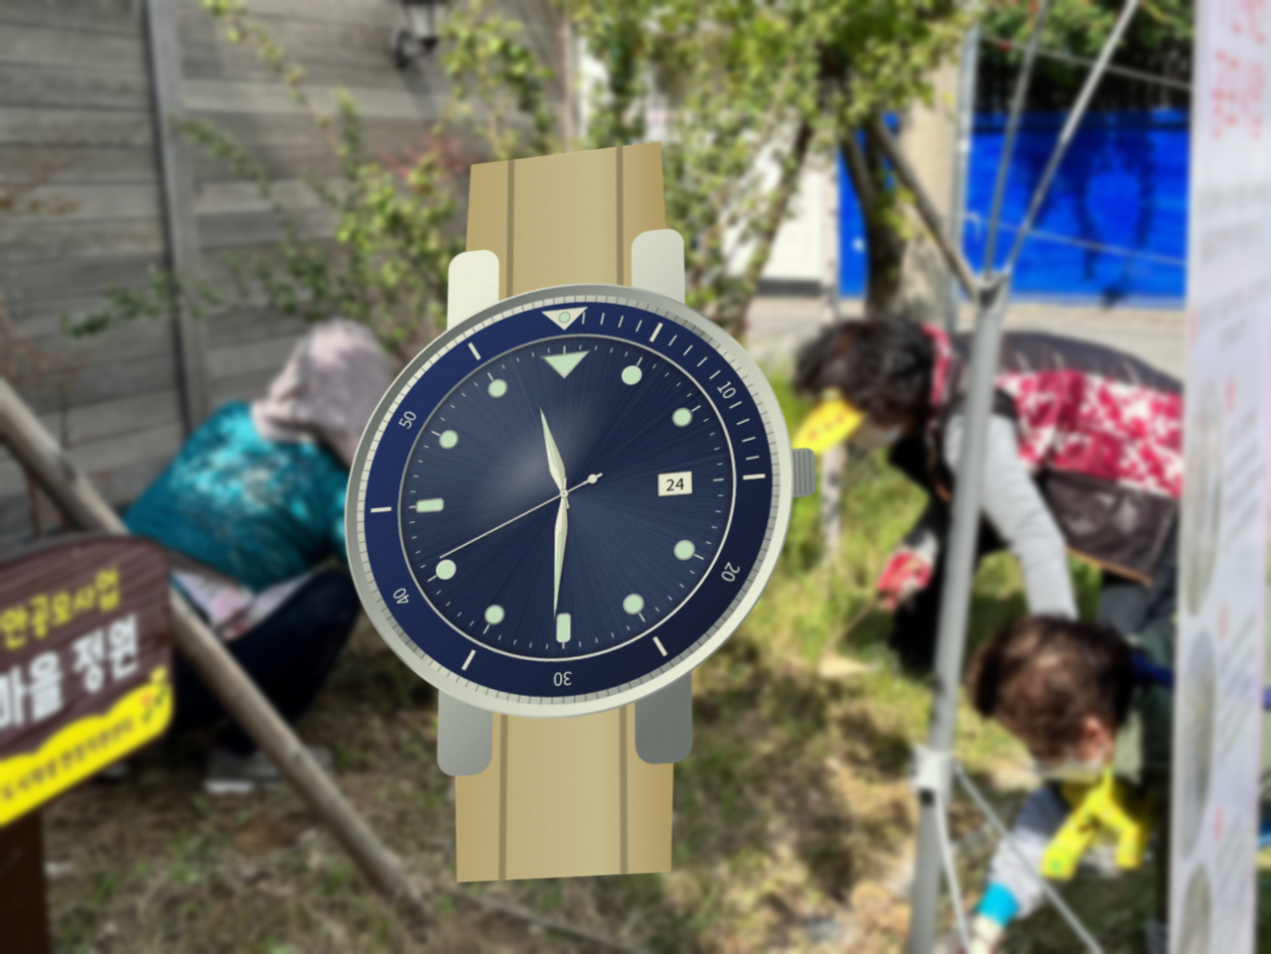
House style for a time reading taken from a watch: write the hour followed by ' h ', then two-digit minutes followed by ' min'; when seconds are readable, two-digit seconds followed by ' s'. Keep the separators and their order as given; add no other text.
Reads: 11 h 30 min 41 s
